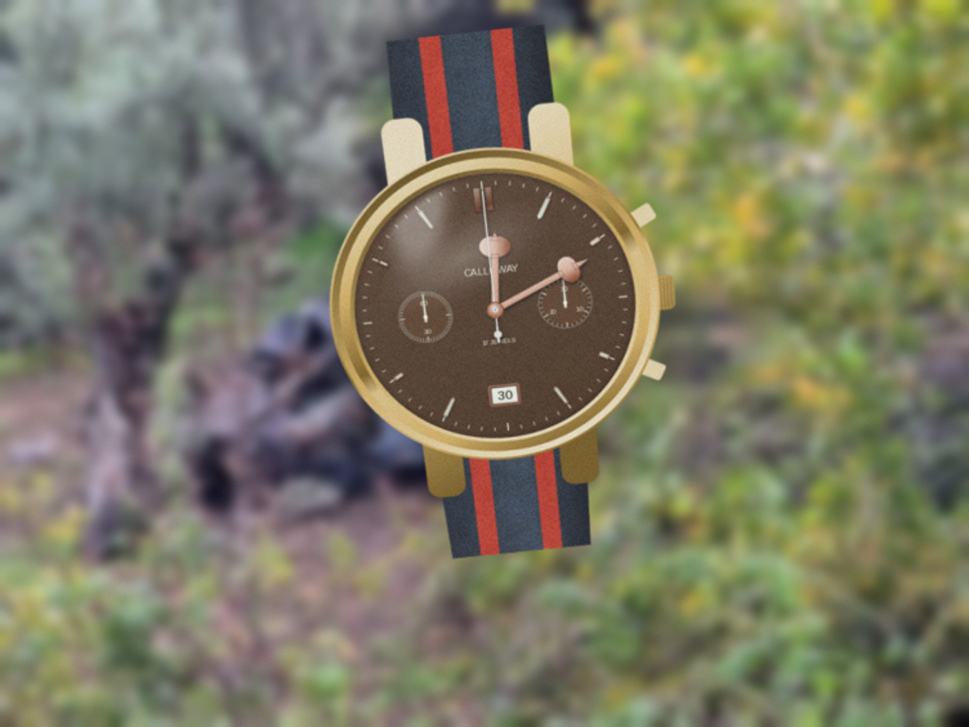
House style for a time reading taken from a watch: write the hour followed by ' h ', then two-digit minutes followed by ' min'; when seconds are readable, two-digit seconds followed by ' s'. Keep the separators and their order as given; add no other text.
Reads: 12 h 11 min
